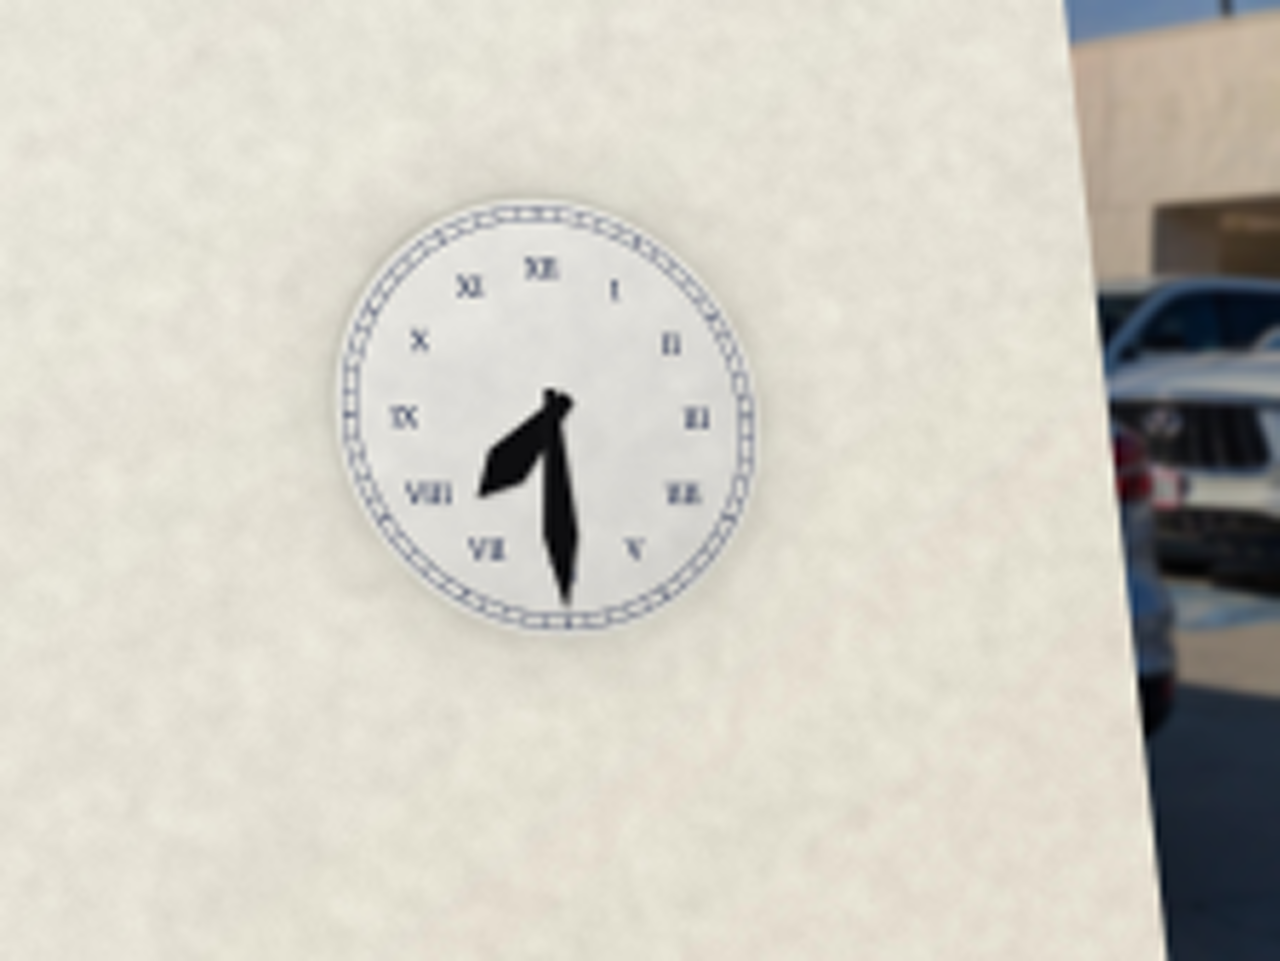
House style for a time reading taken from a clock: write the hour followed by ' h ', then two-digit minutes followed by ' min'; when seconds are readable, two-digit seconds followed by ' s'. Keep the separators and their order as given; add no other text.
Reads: 7 h 30 min
